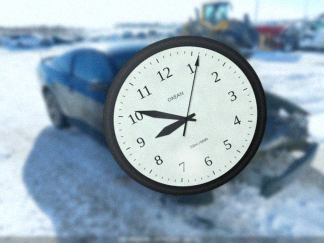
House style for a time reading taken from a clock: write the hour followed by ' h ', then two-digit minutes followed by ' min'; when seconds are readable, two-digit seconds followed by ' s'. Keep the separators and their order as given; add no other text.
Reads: 8 h 51 min 06 s
